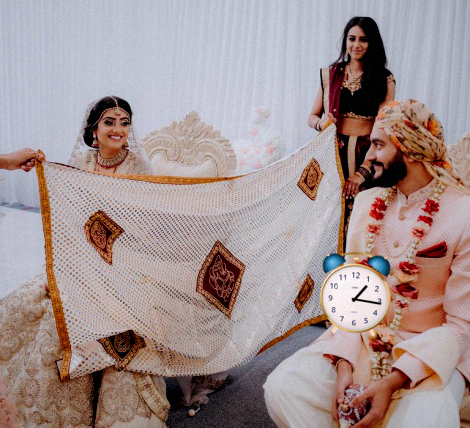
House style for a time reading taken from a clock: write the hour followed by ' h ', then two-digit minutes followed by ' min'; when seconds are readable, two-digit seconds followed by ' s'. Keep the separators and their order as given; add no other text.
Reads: 1 h 16 min
